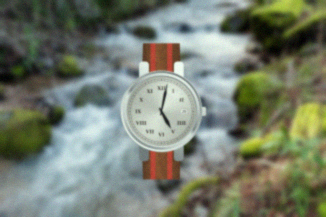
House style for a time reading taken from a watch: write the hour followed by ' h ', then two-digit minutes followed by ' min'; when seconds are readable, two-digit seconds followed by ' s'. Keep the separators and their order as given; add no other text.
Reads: 5 h 02 min
